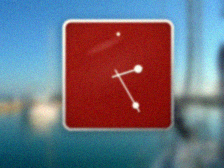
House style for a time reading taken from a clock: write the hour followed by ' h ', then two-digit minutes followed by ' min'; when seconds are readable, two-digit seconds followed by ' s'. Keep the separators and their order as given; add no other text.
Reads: 2 h 25 min
